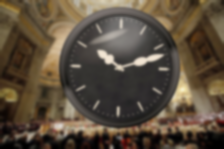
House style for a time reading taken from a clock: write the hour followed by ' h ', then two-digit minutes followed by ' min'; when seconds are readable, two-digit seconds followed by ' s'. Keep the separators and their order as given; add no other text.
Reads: 10 h 12 min
